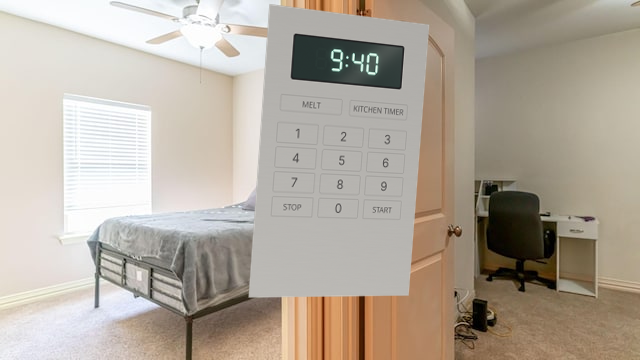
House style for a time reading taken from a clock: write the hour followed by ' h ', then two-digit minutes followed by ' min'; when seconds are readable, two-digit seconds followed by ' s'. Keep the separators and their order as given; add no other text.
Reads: 9 h 40 min
